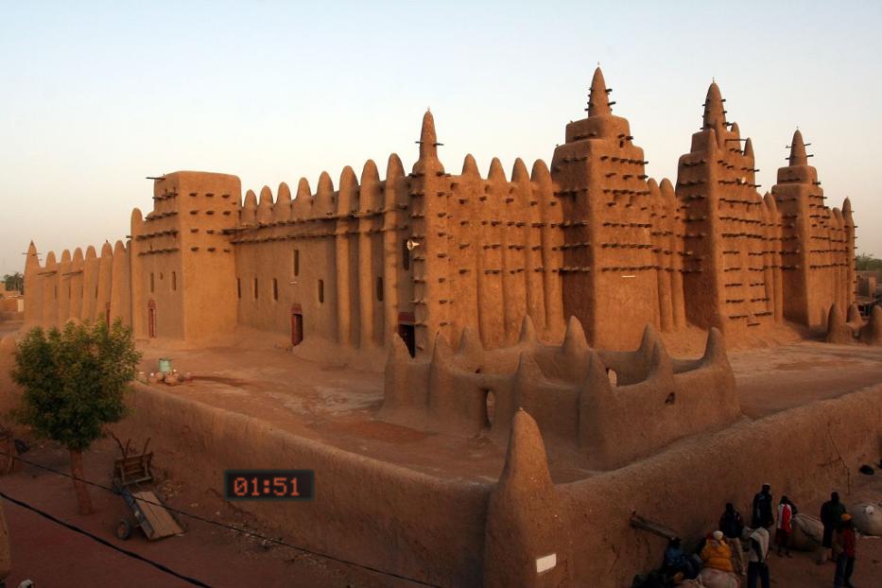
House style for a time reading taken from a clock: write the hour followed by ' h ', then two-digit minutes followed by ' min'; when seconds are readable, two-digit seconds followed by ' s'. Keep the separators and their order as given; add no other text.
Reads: 1 h 51 min
